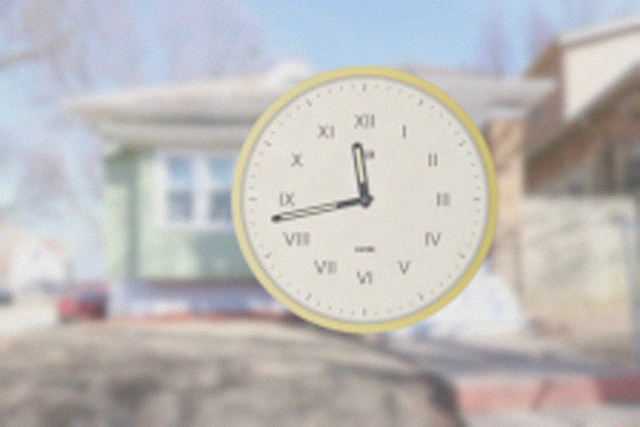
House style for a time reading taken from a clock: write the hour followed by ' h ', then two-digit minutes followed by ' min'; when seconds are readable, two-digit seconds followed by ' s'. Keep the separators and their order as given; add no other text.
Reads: 11 h 43 min
